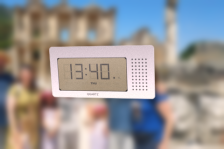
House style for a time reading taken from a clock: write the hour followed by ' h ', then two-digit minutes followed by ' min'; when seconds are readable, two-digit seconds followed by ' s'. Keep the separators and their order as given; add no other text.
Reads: 13 h 40 min
